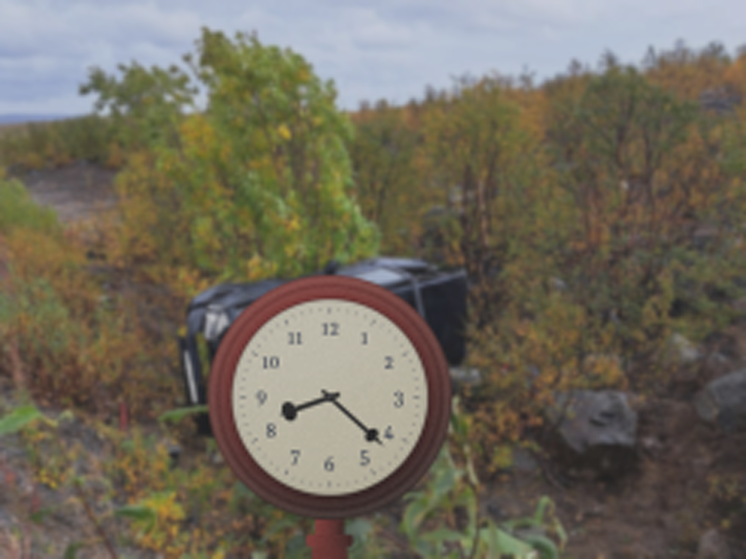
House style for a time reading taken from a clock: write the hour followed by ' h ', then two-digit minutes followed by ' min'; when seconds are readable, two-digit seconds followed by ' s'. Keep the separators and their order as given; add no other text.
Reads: 8 h 22 min
